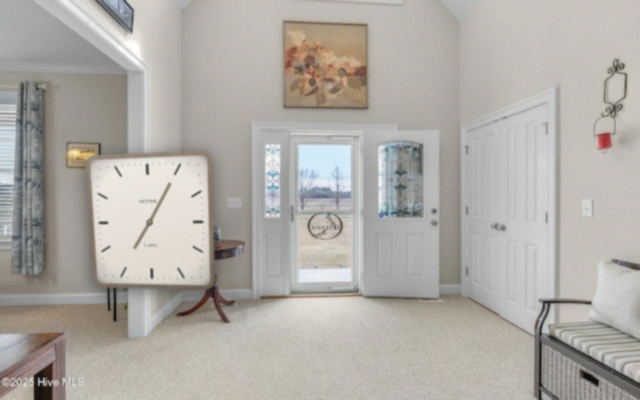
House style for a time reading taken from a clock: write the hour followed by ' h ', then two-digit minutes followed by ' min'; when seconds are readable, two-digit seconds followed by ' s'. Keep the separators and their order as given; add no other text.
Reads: 7 h 05 min
